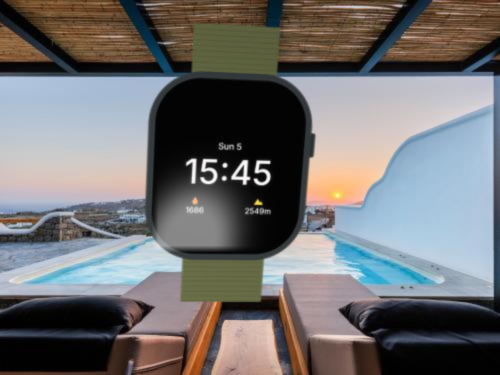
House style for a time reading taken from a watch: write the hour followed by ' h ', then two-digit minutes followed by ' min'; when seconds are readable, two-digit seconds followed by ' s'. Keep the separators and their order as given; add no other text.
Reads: 15 h 45 min
